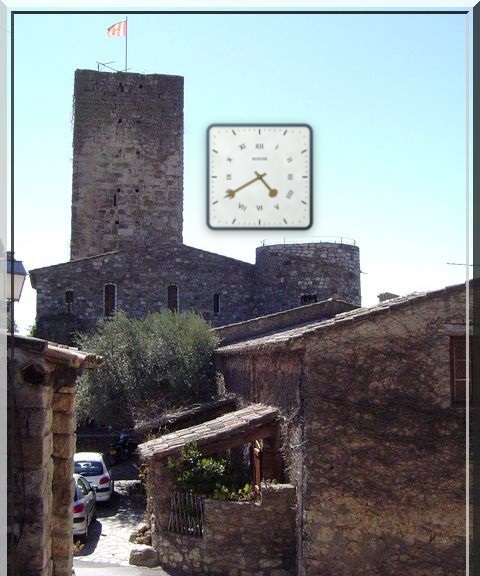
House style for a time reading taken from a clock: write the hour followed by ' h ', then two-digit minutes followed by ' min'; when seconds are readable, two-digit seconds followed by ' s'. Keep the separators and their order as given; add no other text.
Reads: 4 h 40 min
